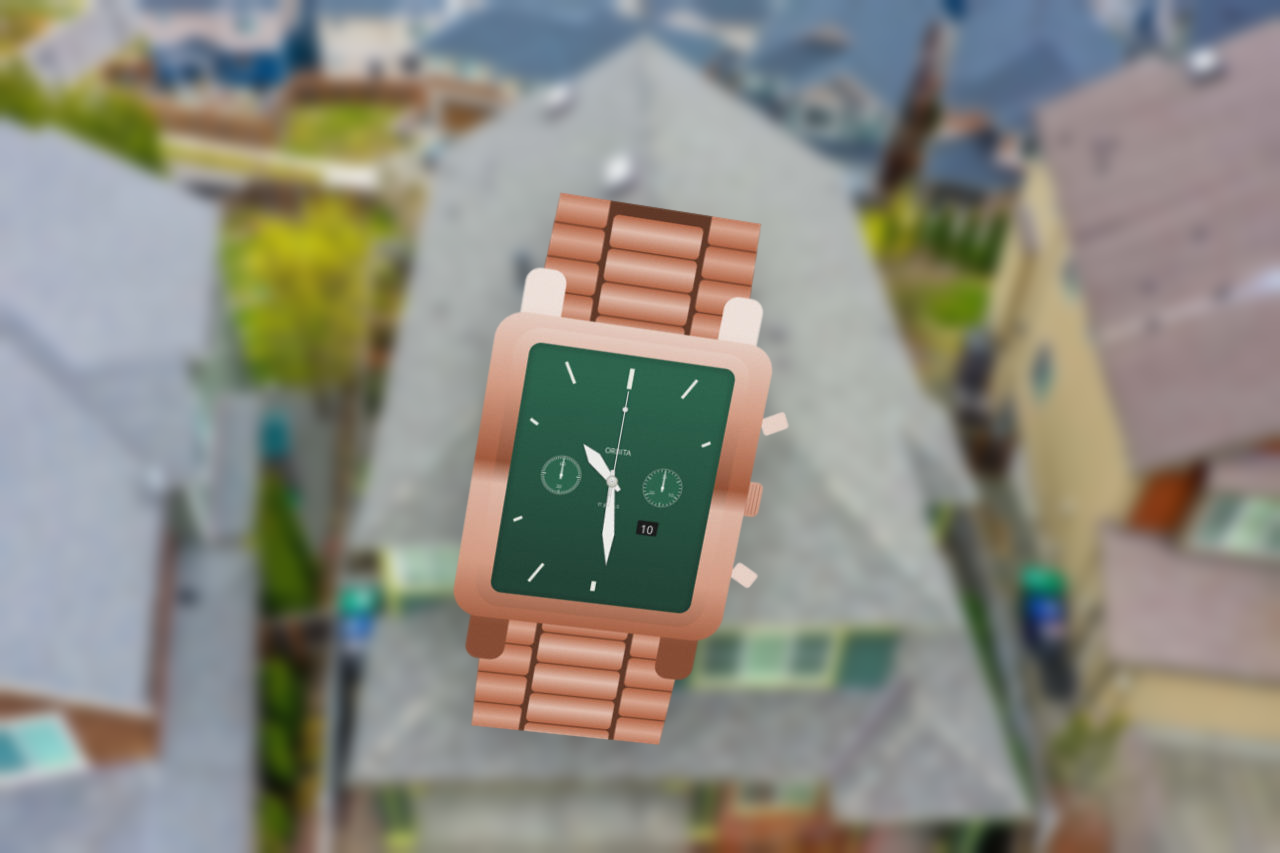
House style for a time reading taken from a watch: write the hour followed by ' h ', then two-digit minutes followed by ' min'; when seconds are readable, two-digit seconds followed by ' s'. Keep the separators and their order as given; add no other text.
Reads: 10 h 29 min
